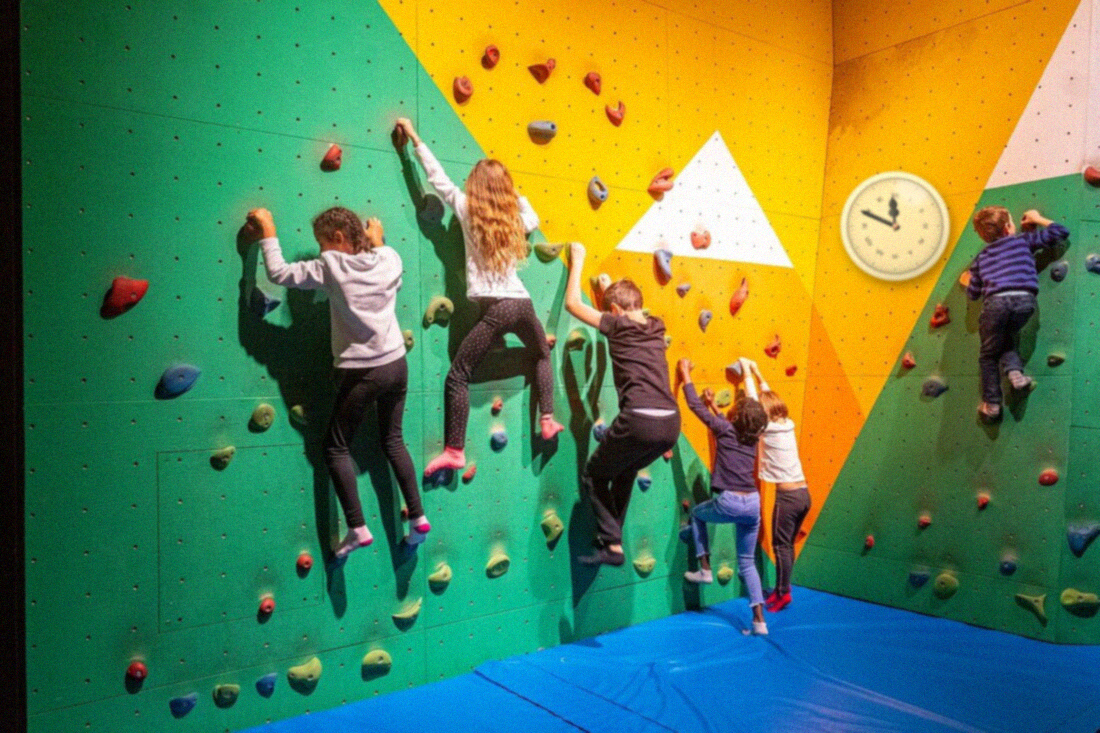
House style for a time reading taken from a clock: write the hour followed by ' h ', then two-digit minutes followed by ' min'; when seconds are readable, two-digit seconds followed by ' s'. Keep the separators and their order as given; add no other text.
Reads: 11 h 49 min
